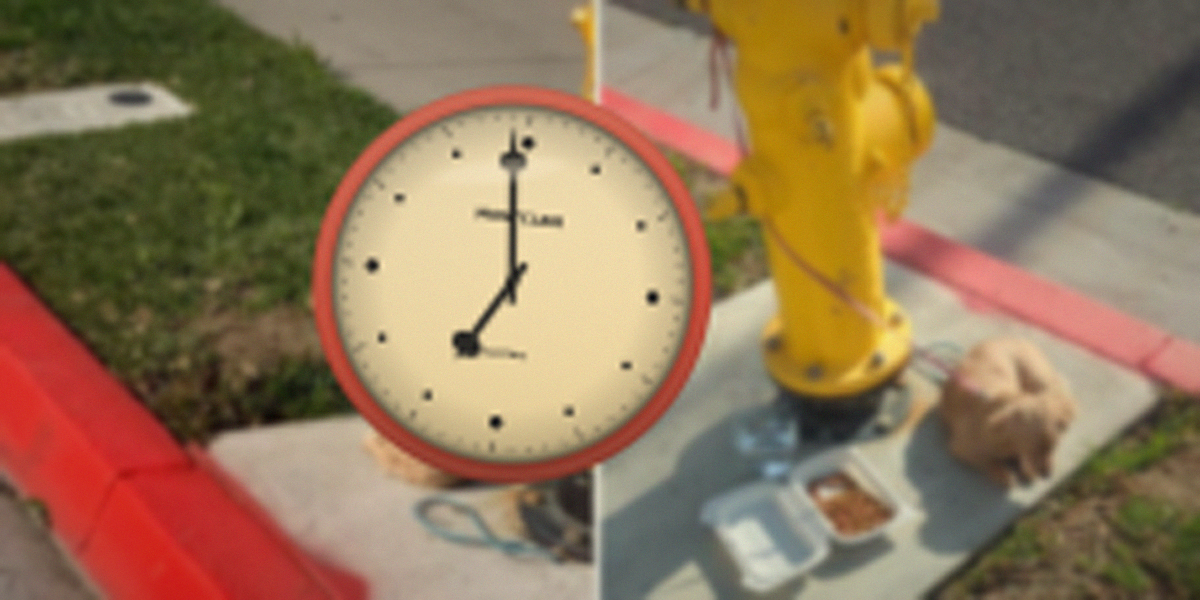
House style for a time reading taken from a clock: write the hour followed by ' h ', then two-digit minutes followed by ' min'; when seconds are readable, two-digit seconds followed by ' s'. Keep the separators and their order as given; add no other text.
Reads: 6 h 59 min
